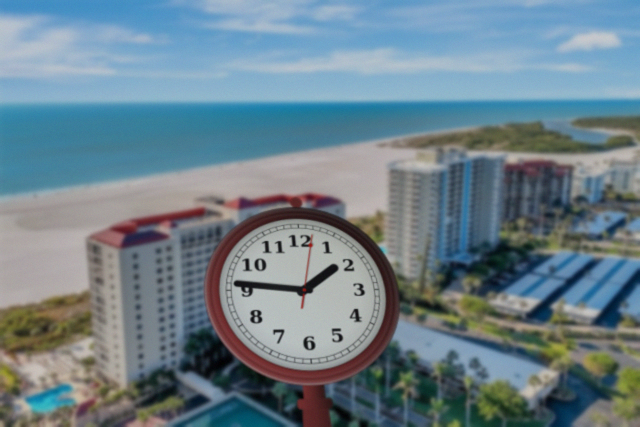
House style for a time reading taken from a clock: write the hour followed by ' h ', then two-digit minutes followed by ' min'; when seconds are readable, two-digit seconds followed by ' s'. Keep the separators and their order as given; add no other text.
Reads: 1 h 46 min 02 s
